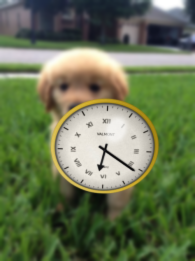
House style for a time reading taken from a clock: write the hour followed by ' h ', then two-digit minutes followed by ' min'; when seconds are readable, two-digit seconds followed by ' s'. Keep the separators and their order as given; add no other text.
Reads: 6 h 21 min
